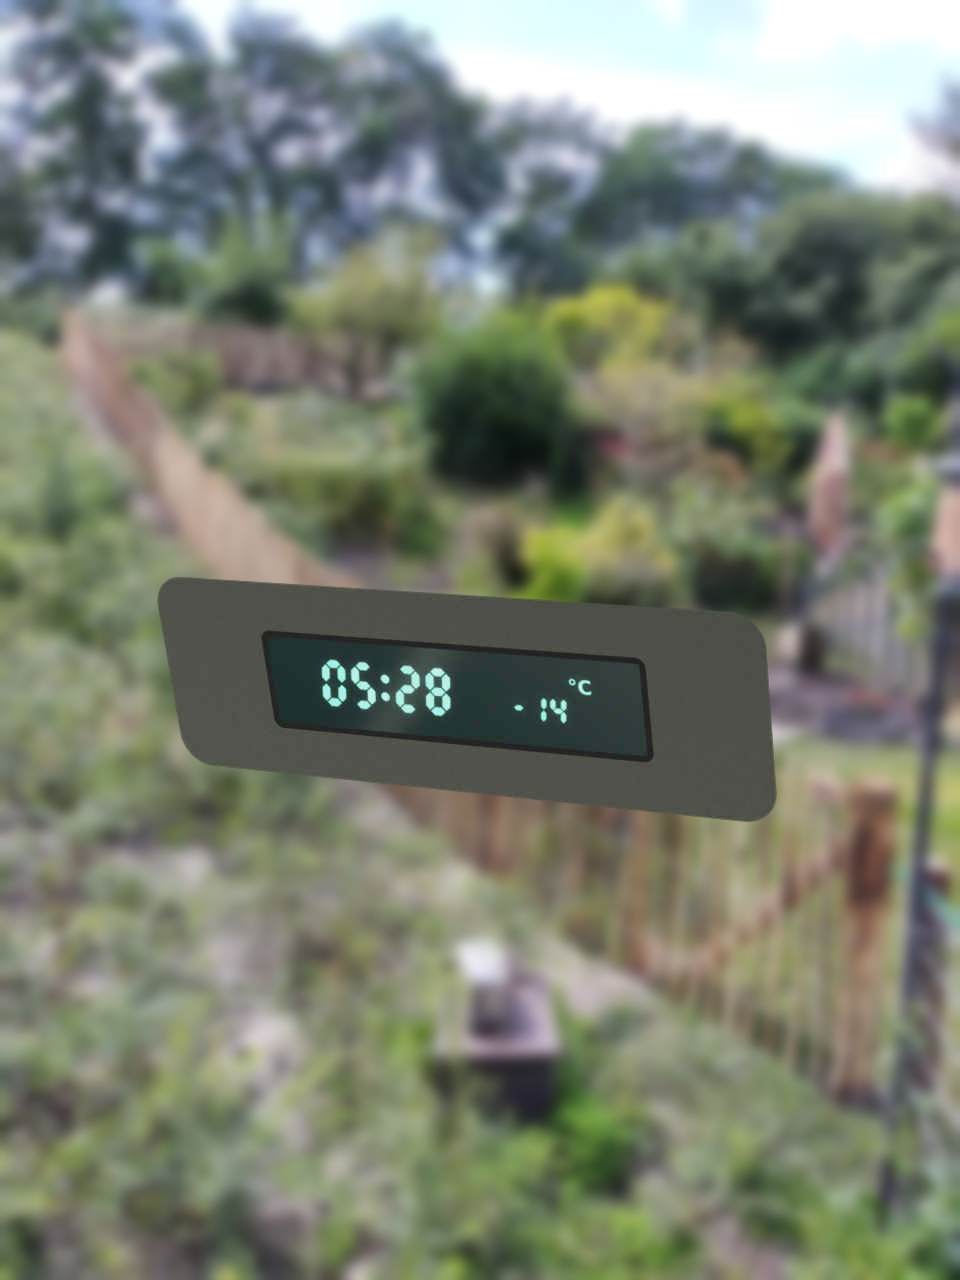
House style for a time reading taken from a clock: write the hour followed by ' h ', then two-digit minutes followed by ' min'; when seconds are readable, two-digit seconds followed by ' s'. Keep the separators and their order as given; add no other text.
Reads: 5 h 28 min
